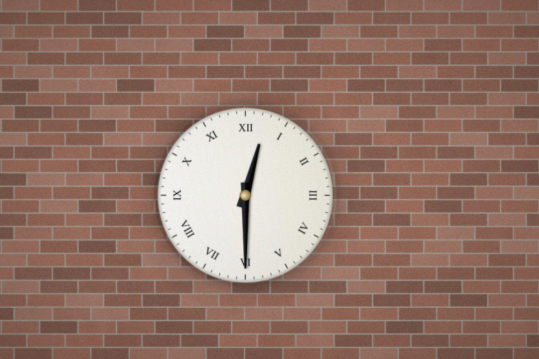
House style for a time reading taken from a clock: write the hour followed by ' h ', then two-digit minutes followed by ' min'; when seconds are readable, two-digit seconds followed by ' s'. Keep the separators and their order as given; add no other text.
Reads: 12 h 30 min
